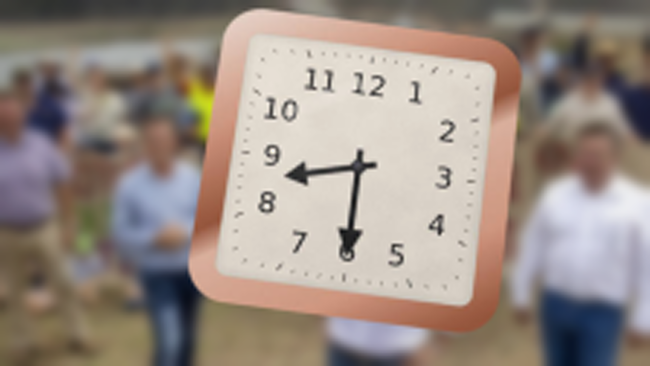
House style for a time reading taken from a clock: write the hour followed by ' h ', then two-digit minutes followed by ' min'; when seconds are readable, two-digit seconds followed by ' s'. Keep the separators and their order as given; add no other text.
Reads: 8 h 30 min
